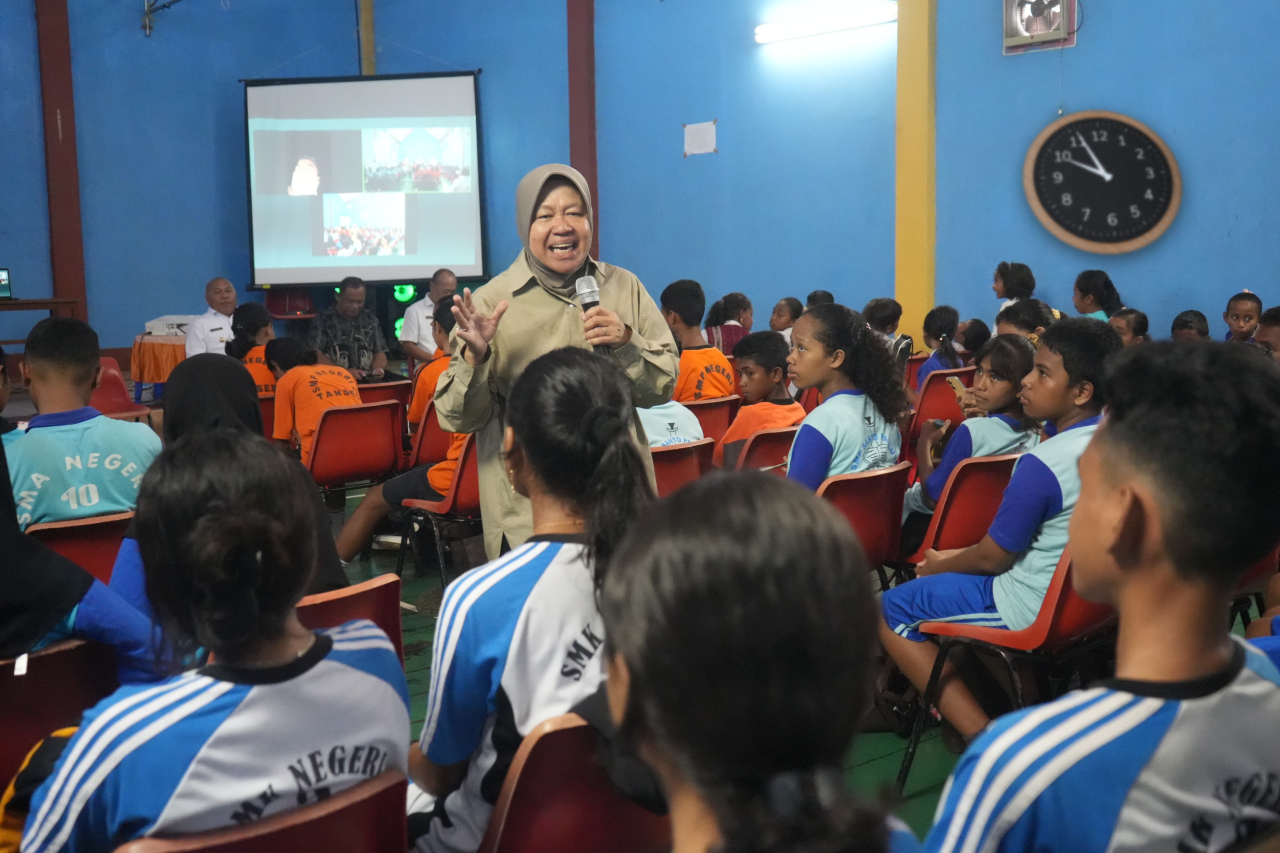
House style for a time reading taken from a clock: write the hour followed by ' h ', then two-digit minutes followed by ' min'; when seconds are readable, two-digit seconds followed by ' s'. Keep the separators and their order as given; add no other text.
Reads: 9 h 56 min
